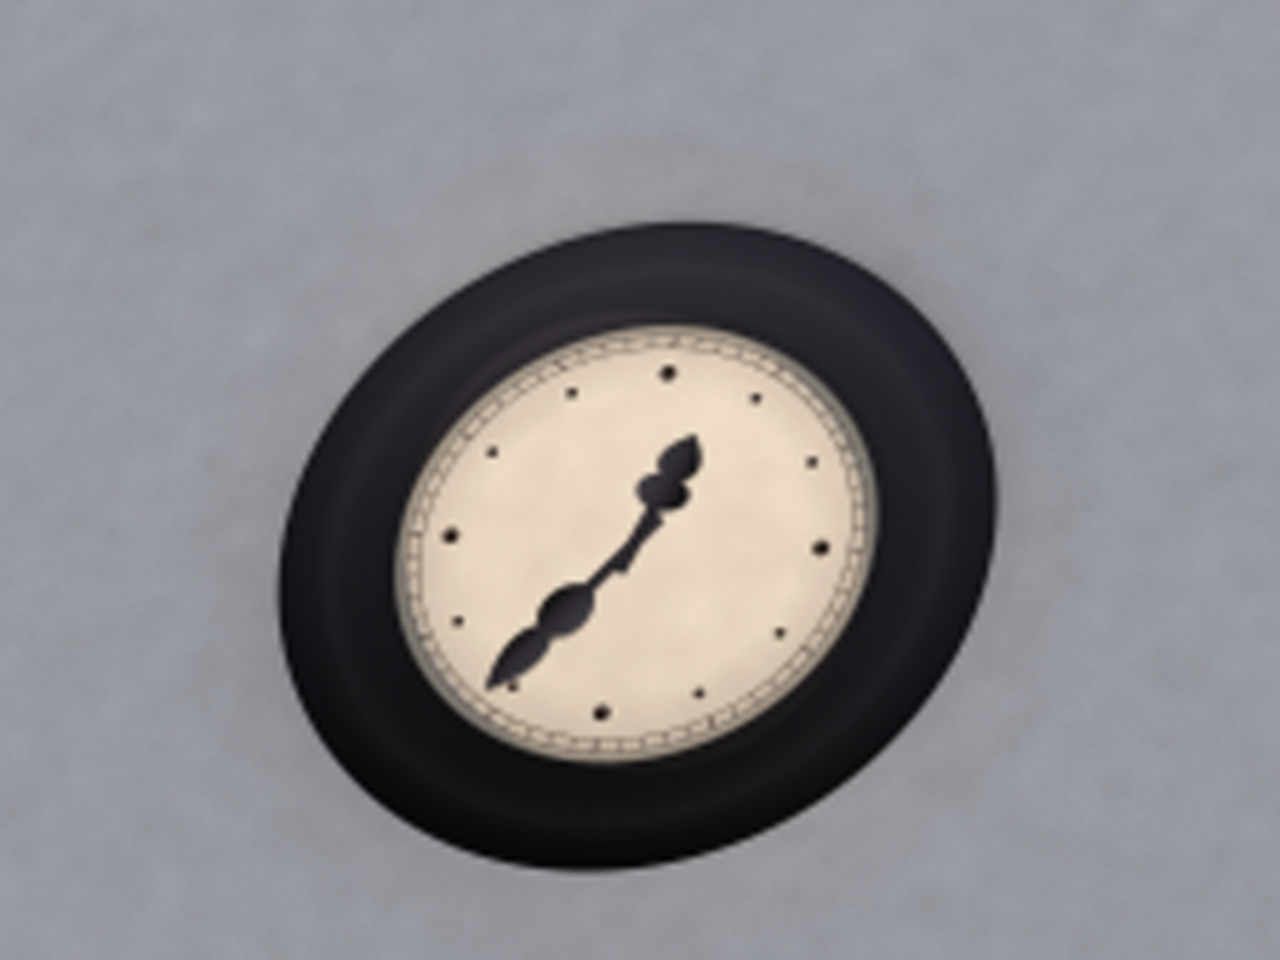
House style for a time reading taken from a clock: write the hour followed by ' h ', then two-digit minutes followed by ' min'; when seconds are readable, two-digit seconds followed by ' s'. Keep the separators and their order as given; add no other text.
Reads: 12 h 36 min
